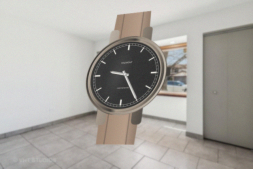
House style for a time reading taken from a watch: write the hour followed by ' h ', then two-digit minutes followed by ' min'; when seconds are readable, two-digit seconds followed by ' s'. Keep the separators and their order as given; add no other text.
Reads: 9 h 25 min
